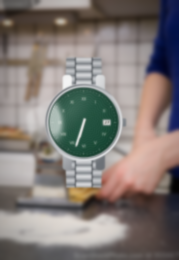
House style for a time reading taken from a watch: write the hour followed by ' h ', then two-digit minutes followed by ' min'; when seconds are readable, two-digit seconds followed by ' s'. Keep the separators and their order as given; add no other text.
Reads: 6 h 33 min
